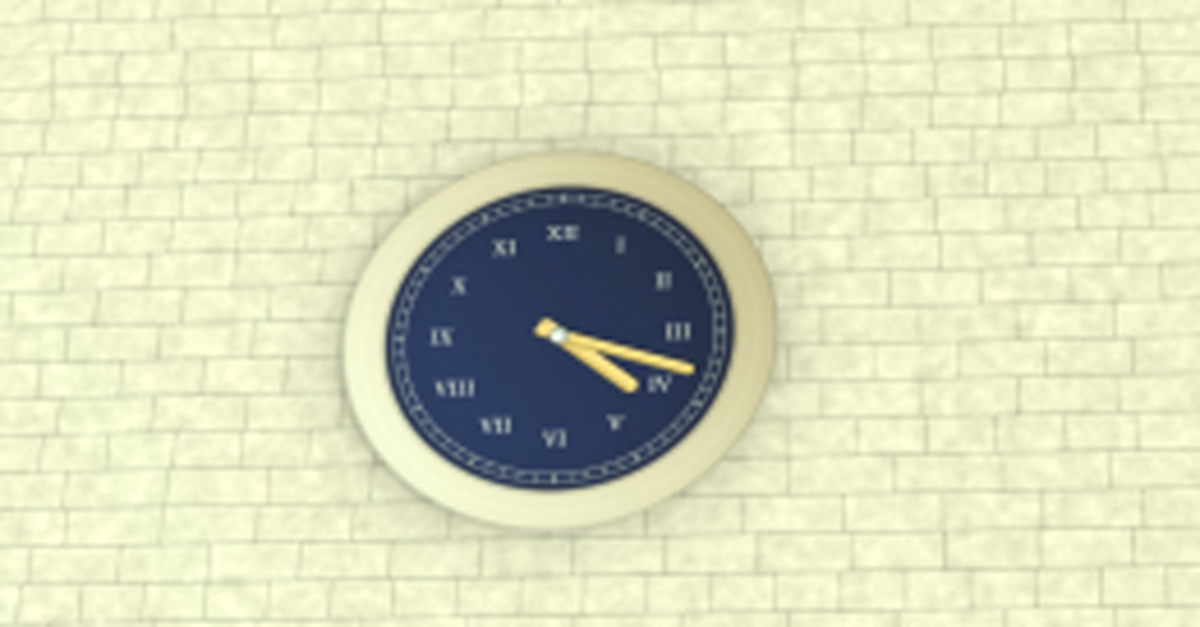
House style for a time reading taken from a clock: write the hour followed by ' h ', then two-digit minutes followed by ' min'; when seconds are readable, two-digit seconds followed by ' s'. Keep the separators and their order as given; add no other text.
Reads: 4 h 18 min
